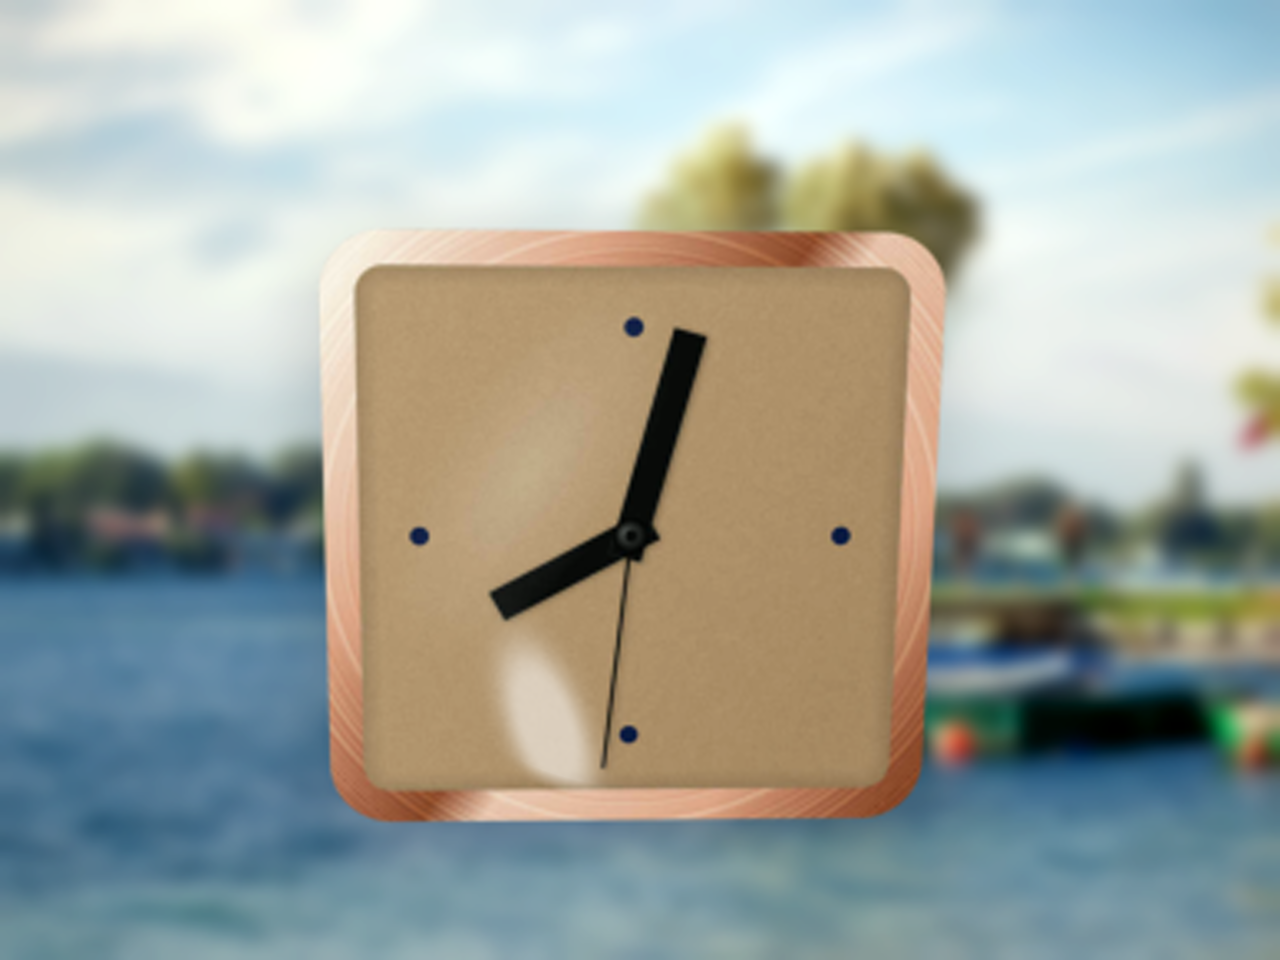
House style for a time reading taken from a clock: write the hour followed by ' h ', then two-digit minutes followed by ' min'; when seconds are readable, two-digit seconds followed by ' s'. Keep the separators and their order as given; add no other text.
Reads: 8 h 02 min 31 s
